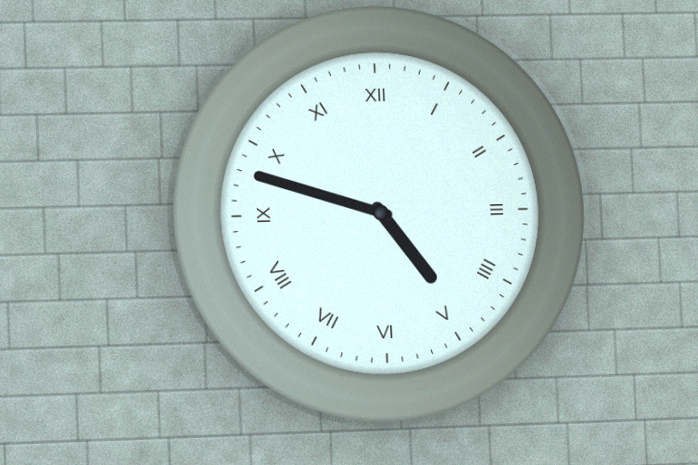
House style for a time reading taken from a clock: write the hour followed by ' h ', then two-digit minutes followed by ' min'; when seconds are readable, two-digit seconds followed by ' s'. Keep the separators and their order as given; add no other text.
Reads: 4 h 48 min
